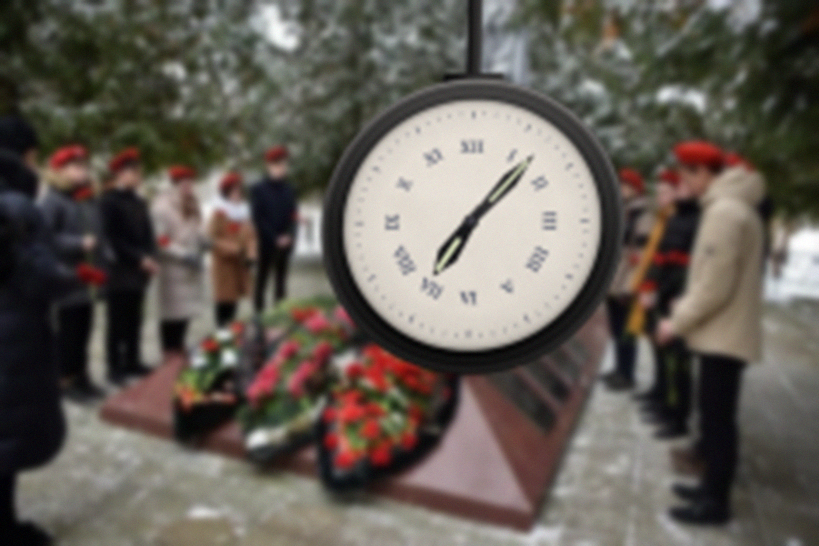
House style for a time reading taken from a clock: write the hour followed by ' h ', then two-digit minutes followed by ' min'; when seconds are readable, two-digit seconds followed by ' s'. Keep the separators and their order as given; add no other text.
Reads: 7 h 07 min
